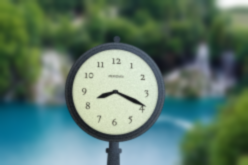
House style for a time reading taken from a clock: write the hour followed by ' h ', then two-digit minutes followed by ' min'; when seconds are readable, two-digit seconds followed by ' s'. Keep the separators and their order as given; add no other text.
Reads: 8 h 19 min
